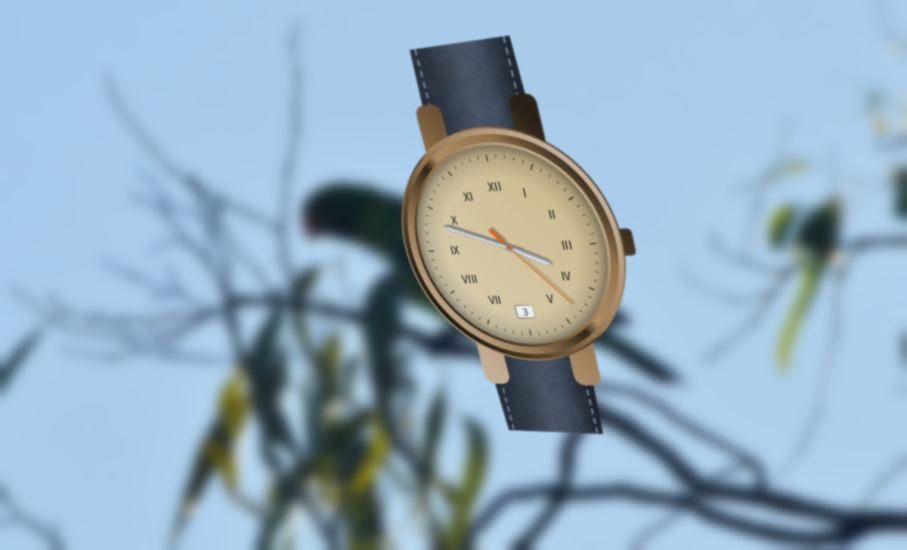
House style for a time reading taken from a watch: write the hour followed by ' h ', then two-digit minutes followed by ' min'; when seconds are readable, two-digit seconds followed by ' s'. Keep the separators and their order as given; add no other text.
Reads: 3 h 48 min 23 s
